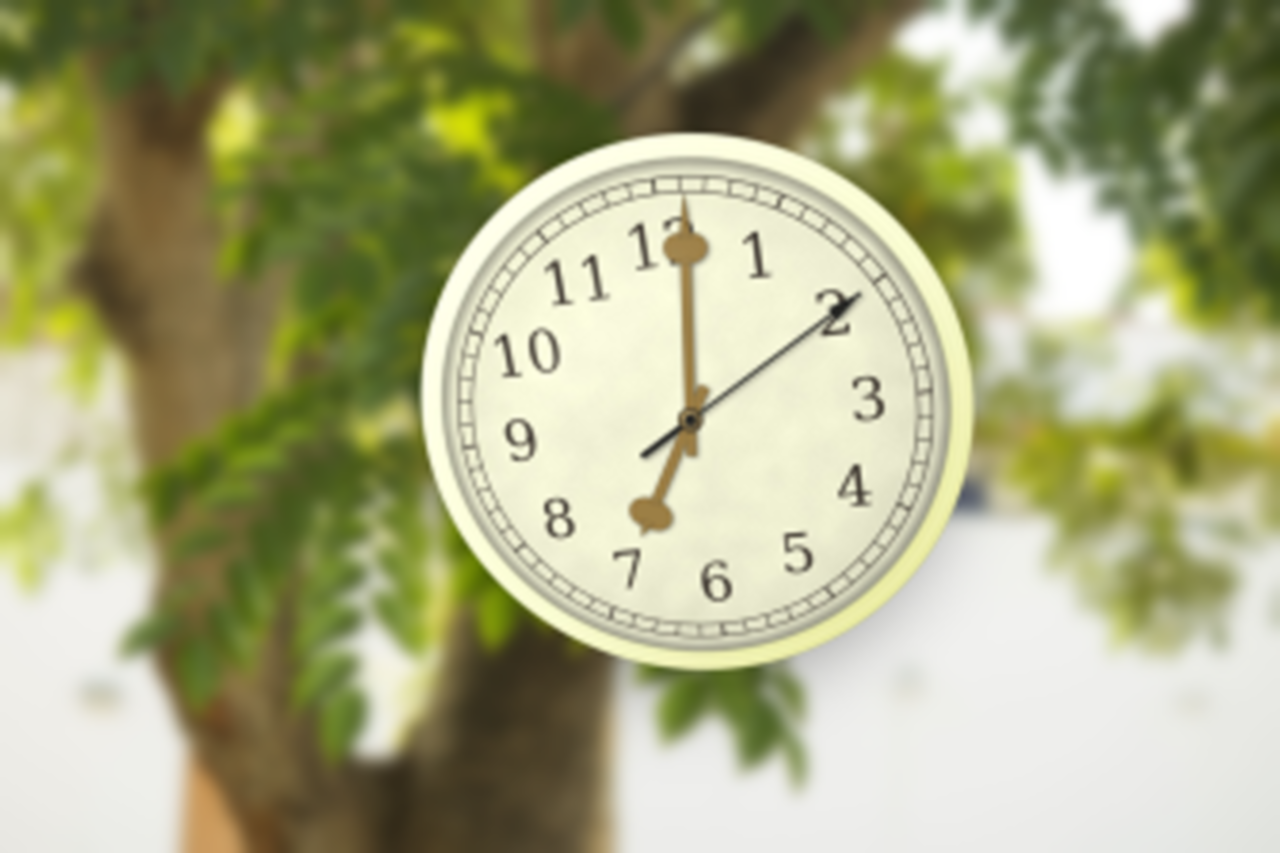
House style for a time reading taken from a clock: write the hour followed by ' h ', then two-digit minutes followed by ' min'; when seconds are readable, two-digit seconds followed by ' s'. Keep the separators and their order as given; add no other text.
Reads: 7 h 01 min 10 s
